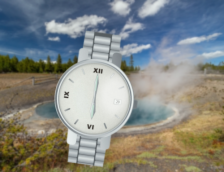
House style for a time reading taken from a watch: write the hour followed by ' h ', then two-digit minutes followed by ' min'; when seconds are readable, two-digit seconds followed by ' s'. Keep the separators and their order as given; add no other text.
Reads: 6 h 00 min
